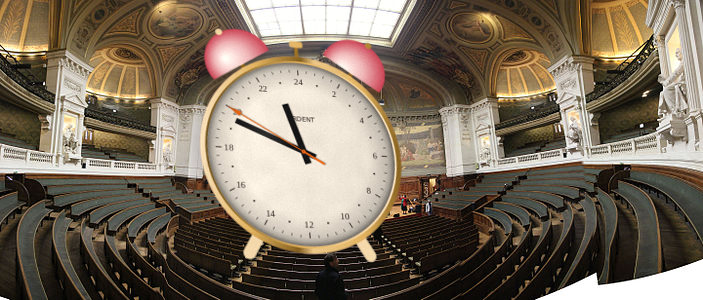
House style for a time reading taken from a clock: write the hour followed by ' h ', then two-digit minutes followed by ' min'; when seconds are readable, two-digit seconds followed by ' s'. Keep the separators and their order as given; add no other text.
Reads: 22 h 48 min 50 s
